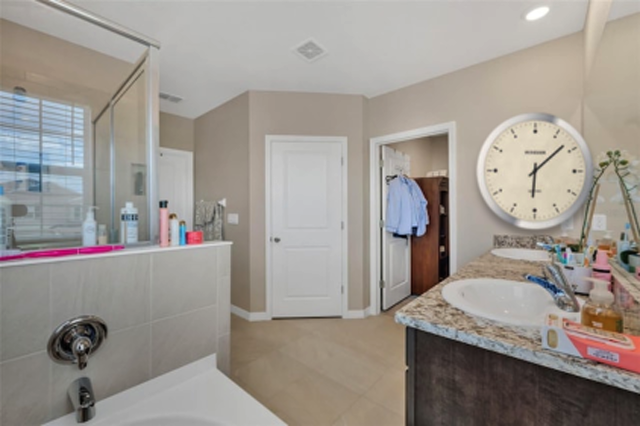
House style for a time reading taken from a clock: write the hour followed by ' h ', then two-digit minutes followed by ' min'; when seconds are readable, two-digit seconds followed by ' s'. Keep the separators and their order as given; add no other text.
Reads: 6 h 08 min
